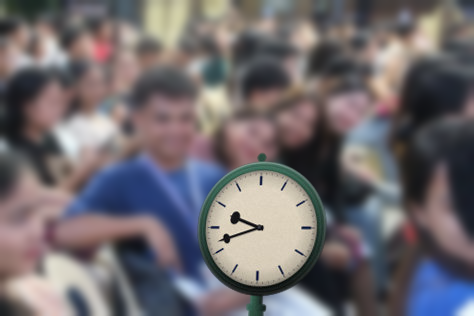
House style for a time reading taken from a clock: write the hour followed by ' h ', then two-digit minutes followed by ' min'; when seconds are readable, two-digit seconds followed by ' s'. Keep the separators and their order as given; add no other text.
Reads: 9 h 42 min
